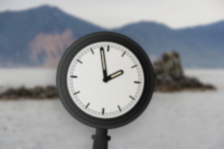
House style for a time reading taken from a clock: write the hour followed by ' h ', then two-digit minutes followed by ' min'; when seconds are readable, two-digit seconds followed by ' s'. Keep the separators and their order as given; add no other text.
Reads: 1 h 58 min
